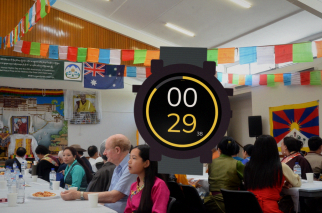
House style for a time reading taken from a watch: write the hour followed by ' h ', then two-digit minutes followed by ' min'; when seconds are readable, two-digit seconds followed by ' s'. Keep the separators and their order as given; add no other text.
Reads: 0 h 29 min
